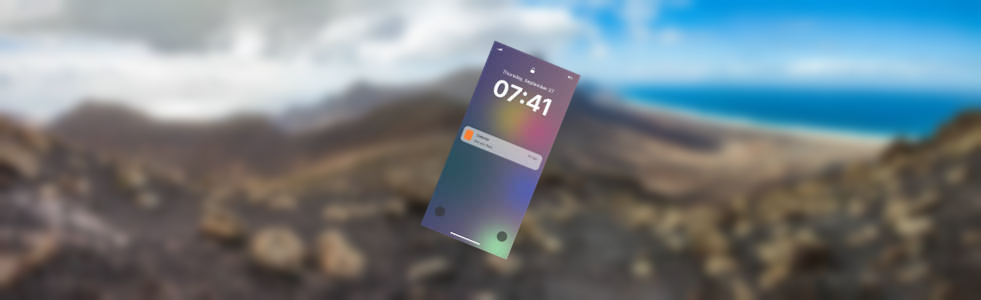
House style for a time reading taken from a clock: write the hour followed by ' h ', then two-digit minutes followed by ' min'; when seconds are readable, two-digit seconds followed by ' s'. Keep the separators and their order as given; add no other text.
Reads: 7 h 41 min
